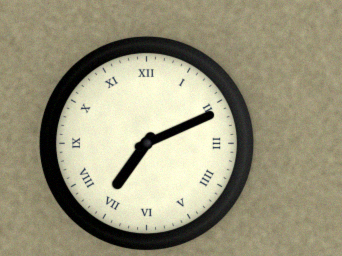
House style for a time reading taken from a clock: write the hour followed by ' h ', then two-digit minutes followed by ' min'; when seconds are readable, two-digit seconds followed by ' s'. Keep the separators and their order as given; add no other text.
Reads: 7 h 11 min
